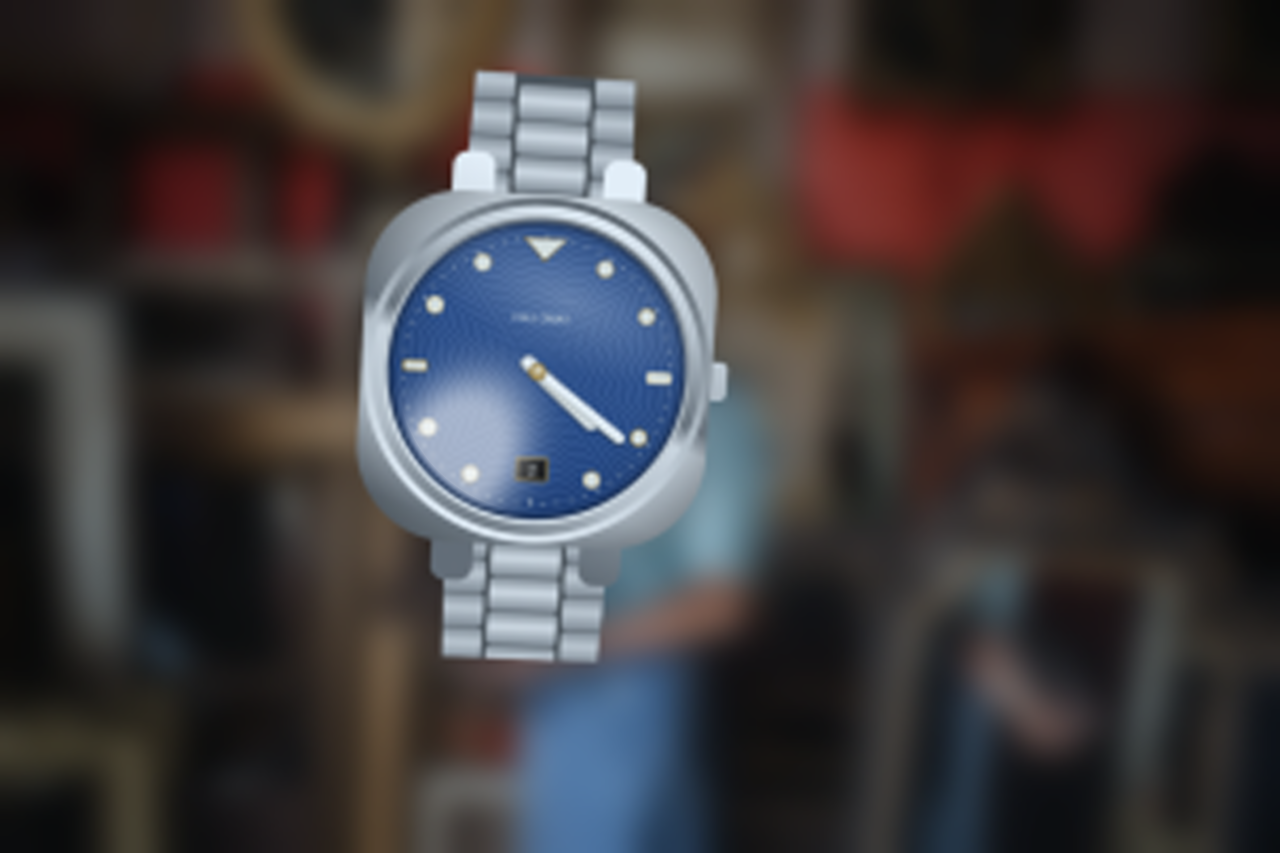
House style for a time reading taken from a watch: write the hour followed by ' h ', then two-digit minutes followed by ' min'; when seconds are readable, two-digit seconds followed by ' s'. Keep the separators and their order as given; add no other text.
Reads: 4 h 21 min
